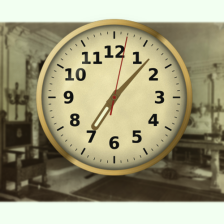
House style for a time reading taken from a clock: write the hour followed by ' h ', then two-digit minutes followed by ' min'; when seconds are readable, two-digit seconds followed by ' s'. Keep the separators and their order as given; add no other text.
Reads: 7 h 07 min 02 s
